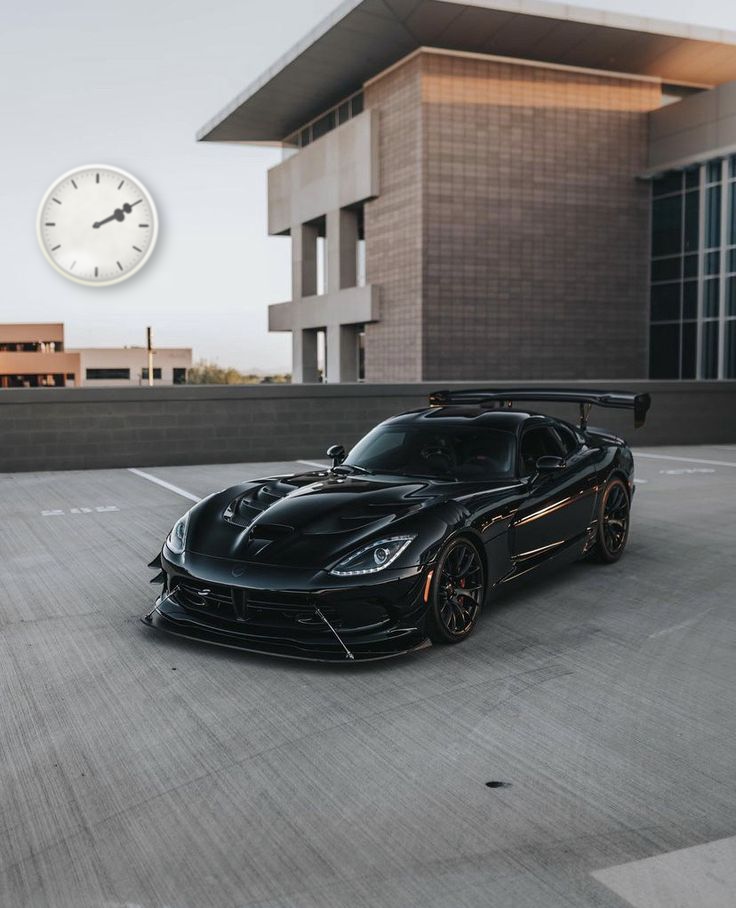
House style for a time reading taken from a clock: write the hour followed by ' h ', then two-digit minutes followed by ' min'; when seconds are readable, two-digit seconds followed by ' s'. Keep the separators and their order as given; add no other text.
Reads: 2 h 10 min
